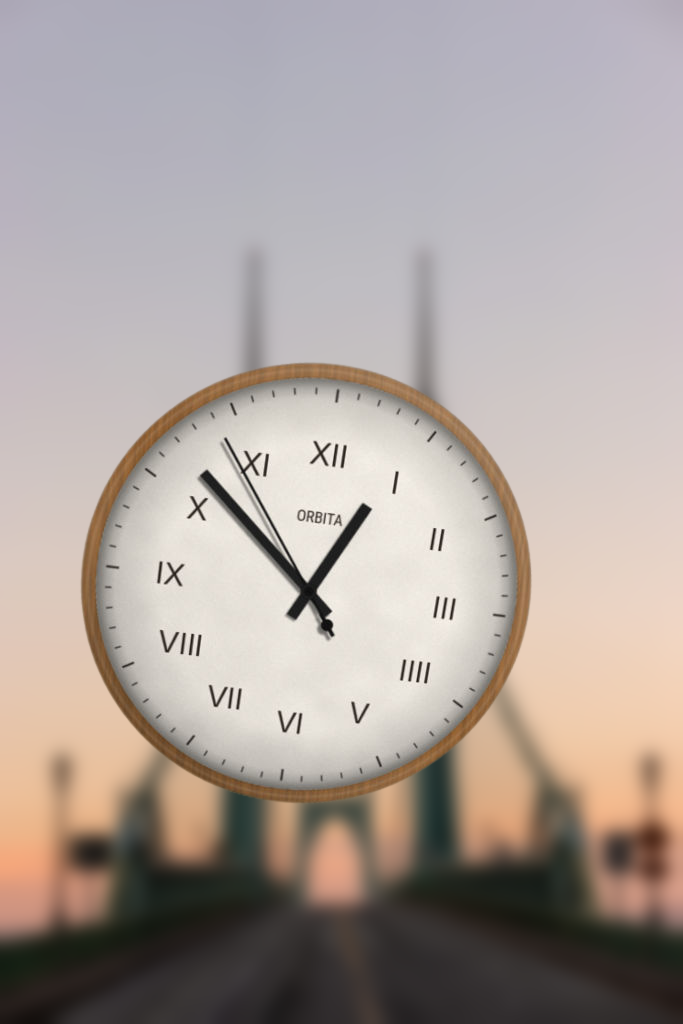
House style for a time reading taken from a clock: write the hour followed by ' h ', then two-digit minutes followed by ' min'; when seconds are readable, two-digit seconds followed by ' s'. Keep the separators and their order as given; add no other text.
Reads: 12 h 51 min 54 s
